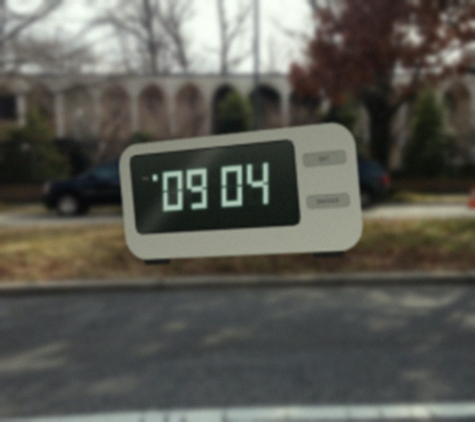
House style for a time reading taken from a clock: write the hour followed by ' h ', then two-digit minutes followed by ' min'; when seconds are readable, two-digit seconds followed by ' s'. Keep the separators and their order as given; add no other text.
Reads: 9 h 04 min
